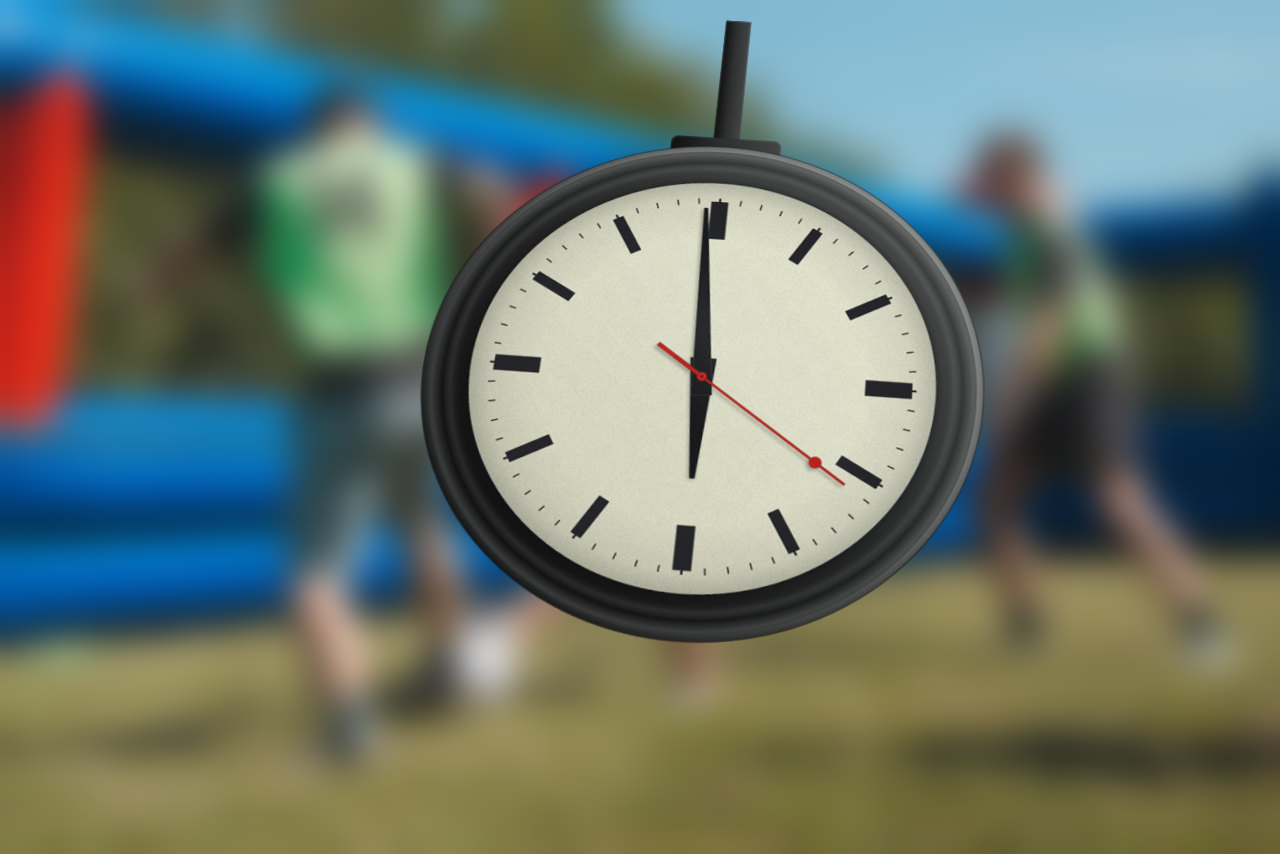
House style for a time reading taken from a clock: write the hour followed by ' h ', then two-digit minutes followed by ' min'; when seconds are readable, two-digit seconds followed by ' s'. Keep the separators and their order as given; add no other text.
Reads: 5 h 59 min 21 s
